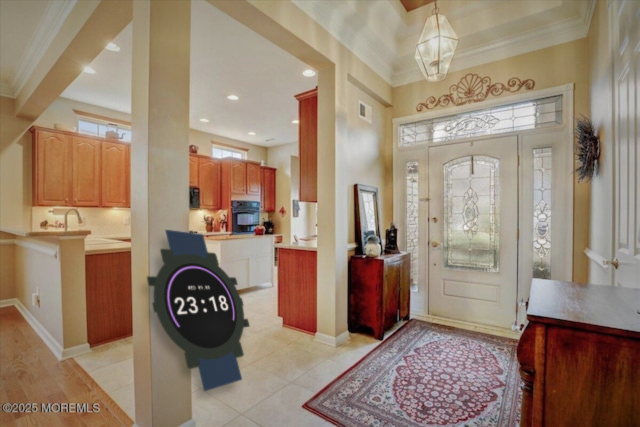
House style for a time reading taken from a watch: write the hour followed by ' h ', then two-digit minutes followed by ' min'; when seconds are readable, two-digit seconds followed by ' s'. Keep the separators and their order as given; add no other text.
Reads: 23 h 18 min
